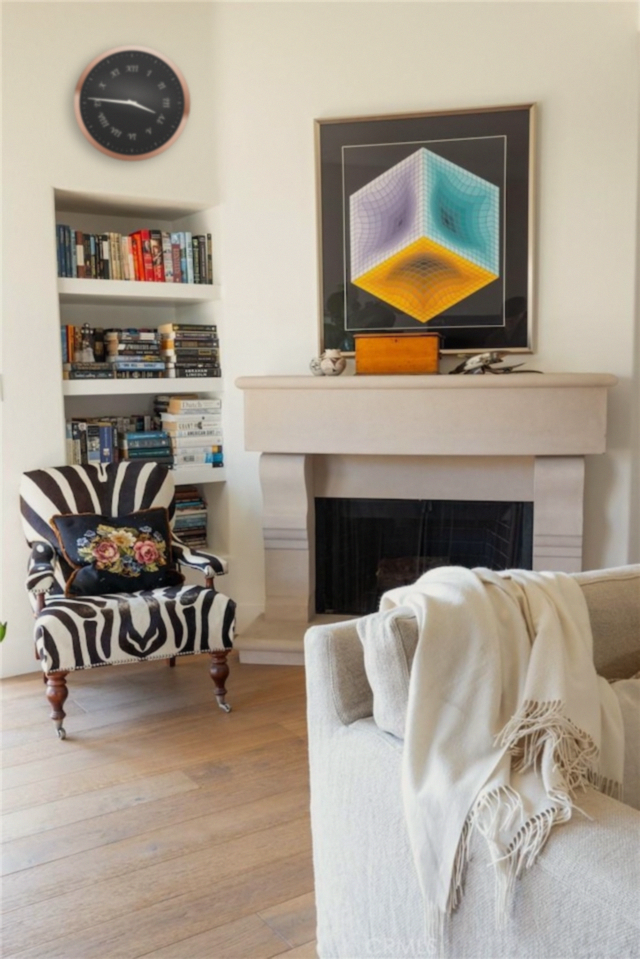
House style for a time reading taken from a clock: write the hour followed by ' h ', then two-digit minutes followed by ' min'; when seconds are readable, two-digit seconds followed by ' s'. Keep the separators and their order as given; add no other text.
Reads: 3 h 46 min
